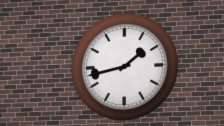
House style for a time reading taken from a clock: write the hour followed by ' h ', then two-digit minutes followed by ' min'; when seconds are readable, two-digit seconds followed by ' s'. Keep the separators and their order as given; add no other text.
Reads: 1 h 43 min
